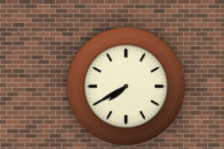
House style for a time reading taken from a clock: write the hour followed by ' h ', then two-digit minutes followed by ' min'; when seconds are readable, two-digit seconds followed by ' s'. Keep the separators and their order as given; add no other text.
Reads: 7 h 40 min
